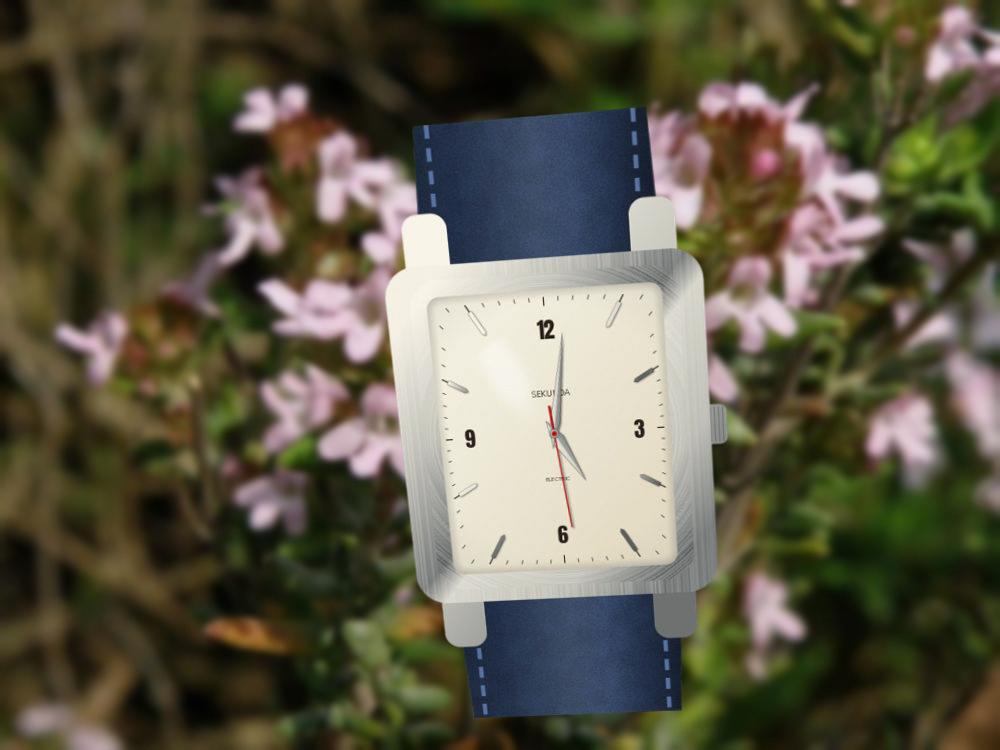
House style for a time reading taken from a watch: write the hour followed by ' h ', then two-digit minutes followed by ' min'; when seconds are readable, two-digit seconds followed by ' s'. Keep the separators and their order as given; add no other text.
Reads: 5 h 01 min 29 s
